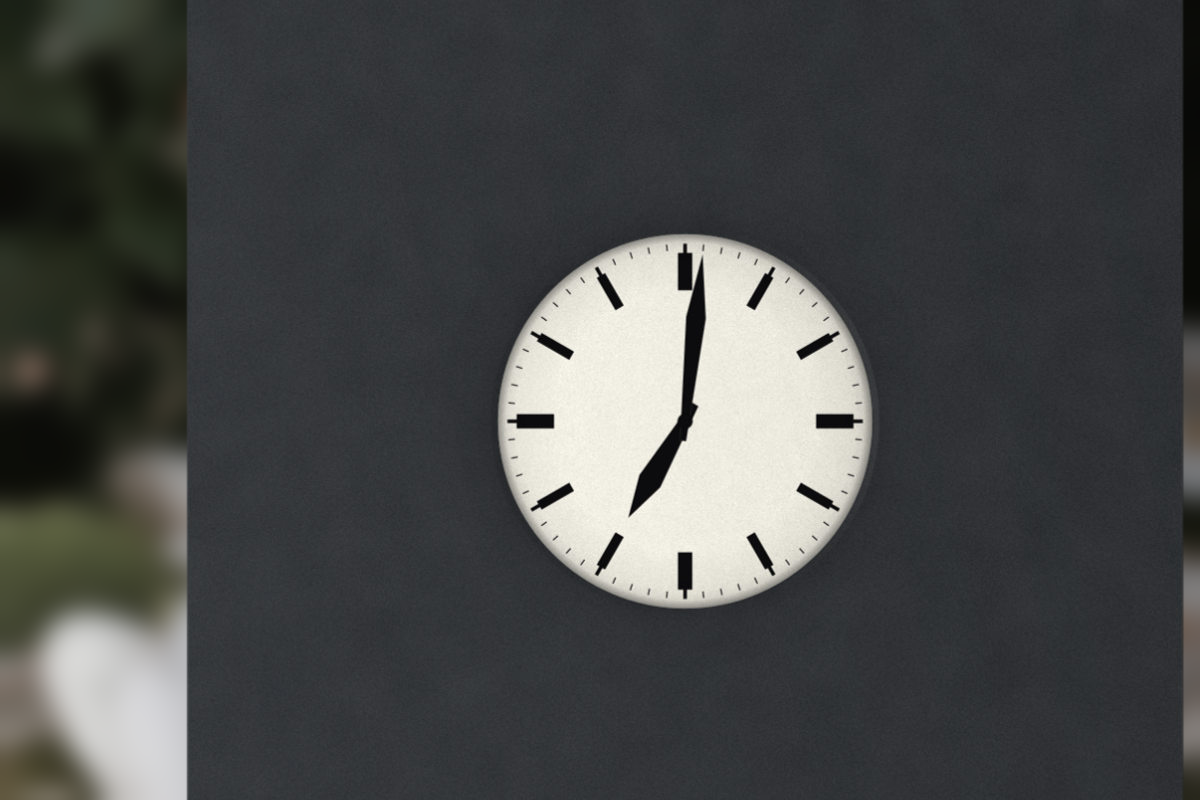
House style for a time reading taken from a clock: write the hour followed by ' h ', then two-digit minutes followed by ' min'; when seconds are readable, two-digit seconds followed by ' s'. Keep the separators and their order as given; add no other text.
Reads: 7 h 01 min
